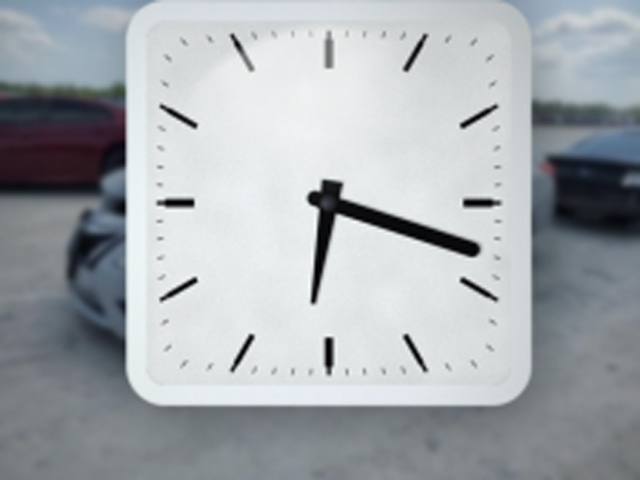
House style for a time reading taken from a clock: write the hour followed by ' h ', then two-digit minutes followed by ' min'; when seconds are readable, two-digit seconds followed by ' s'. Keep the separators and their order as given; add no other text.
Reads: 6 h 18 min
